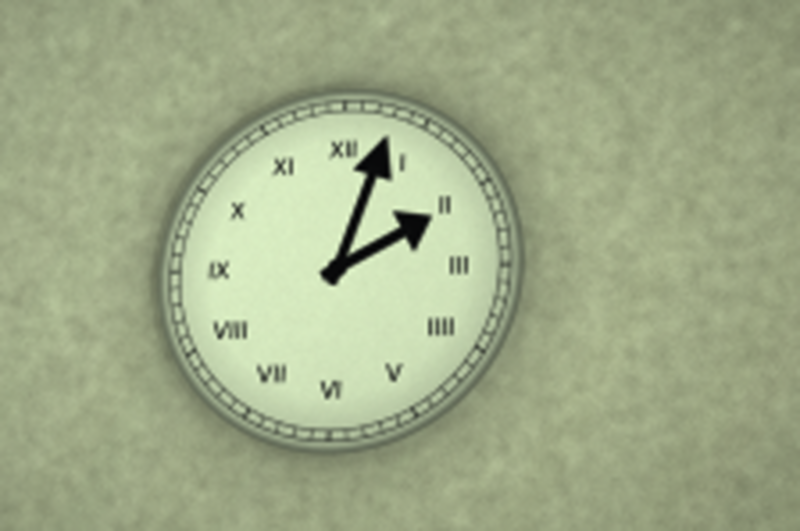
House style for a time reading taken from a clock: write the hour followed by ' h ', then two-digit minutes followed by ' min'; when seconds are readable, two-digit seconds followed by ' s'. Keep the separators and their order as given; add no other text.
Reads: 2 h 03 min
